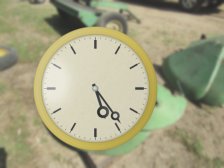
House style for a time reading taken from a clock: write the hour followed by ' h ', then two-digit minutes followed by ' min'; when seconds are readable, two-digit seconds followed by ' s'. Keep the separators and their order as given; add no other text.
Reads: 5 h 24 min
